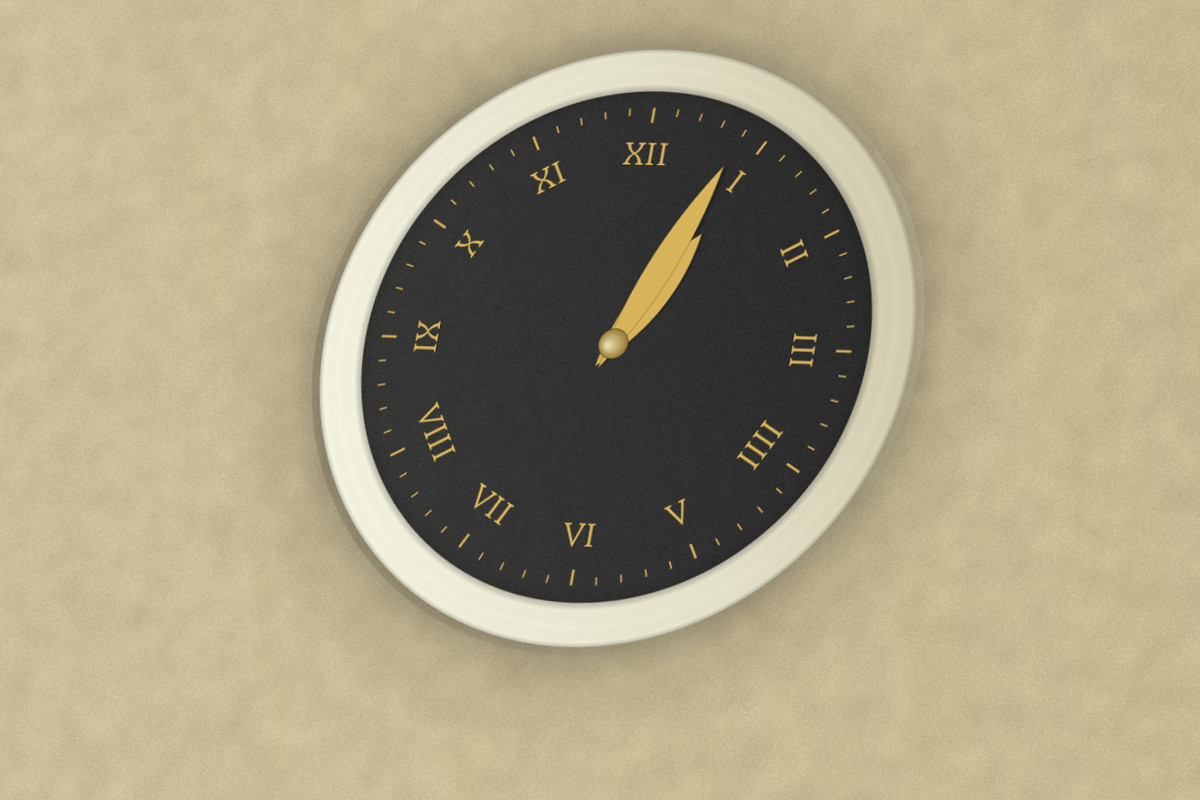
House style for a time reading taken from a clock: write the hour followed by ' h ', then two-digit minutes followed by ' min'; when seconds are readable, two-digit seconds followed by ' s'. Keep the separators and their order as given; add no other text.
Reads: 1 h 04 min
